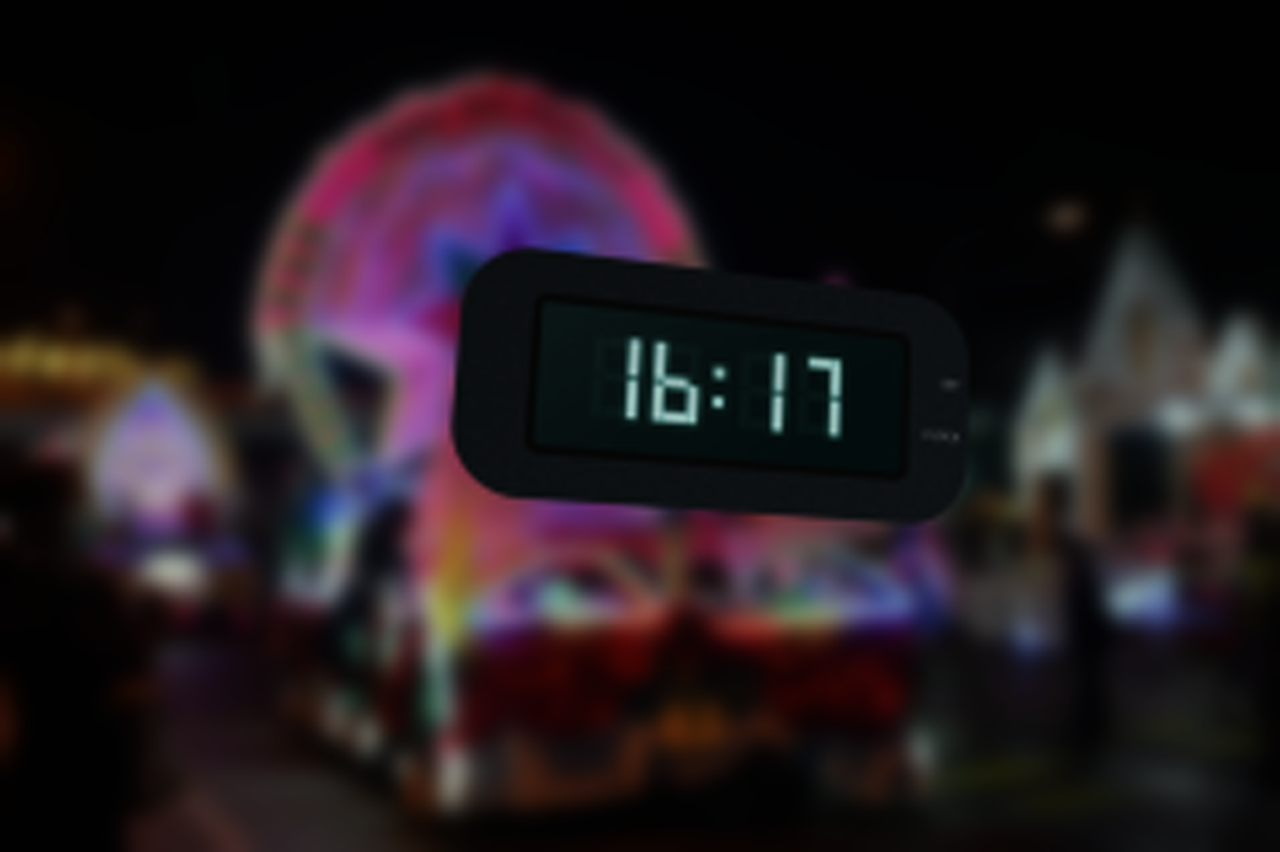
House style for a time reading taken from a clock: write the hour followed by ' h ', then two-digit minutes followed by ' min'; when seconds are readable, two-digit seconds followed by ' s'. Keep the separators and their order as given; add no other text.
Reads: 16 h 17 min
